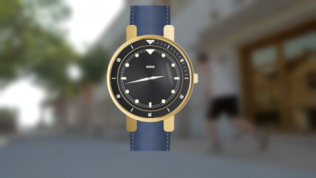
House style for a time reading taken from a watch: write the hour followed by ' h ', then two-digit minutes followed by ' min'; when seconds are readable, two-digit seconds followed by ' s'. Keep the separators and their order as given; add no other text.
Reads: 2 h 43 min
